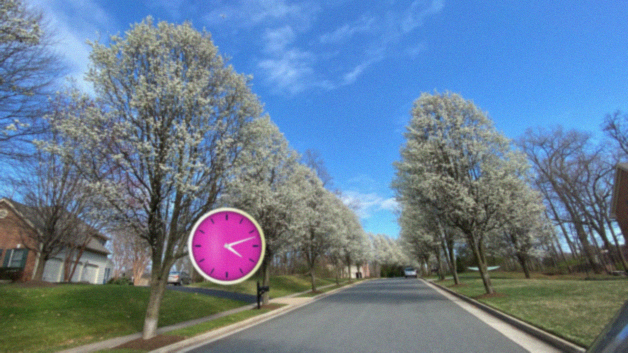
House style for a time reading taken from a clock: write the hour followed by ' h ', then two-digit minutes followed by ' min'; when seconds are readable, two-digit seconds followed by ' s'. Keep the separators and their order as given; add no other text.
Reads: 4 h 12 min
